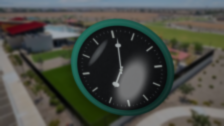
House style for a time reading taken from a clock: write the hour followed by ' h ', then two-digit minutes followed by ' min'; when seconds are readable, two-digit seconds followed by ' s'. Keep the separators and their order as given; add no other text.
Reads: 7 h 01 min
